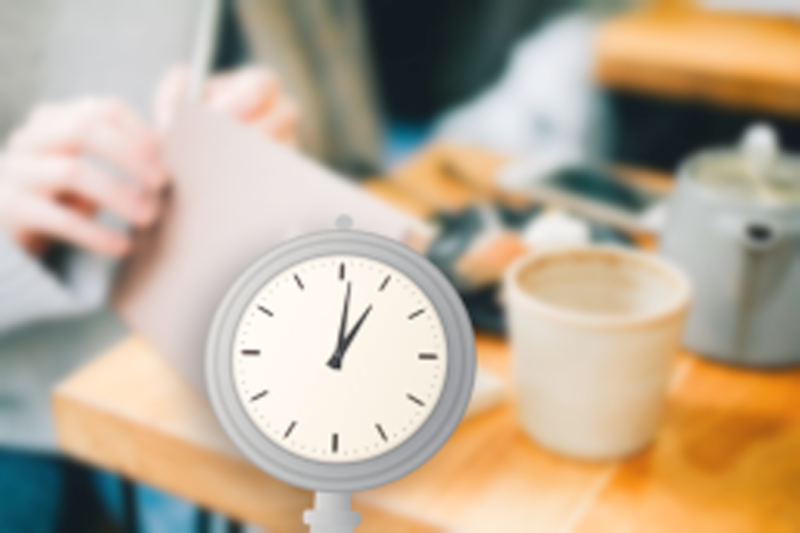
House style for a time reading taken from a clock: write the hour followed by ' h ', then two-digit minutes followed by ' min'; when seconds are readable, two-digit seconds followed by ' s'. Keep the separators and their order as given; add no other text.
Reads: 1 h 01 min
